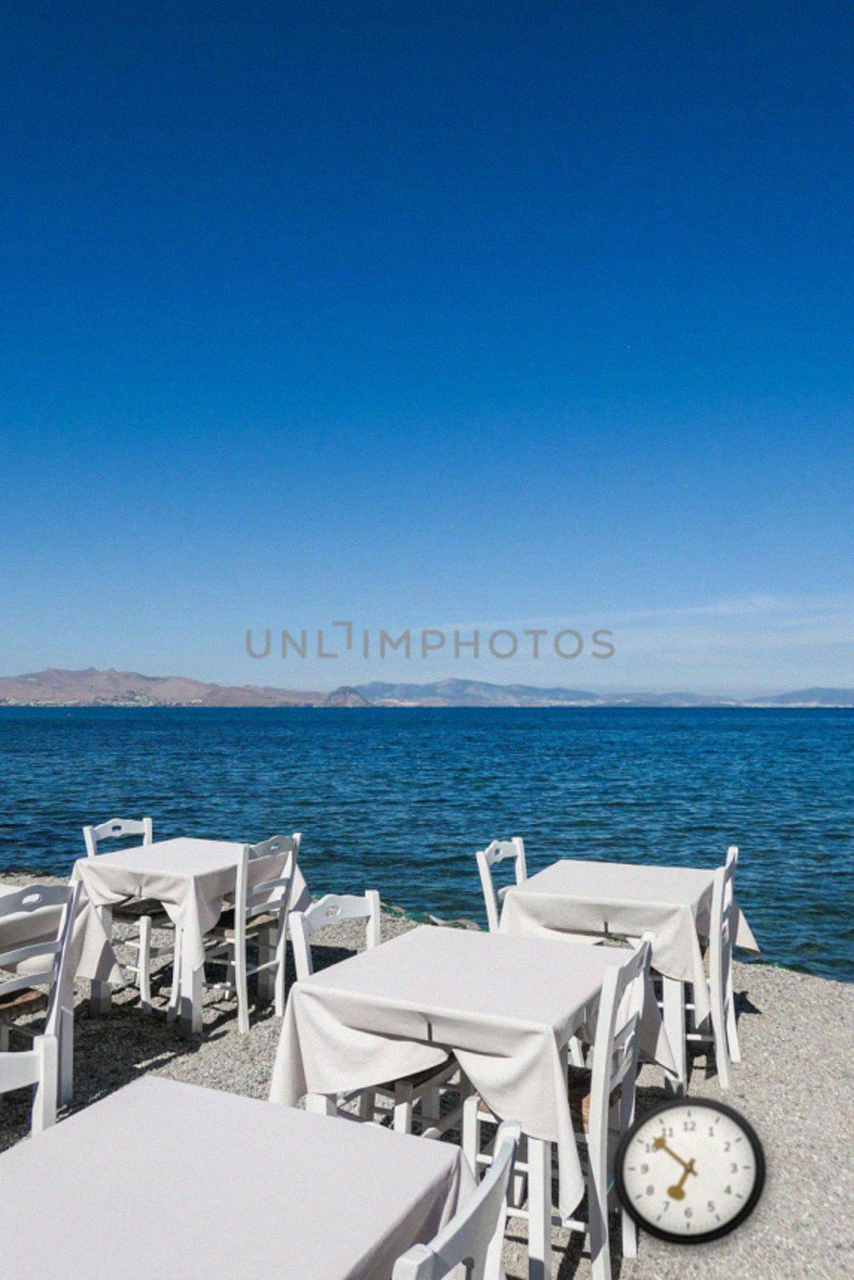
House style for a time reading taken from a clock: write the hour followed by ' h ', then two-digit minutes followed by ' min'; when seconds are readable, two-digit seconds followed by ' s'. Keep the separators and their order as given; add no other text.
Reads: 6 h 52 min
